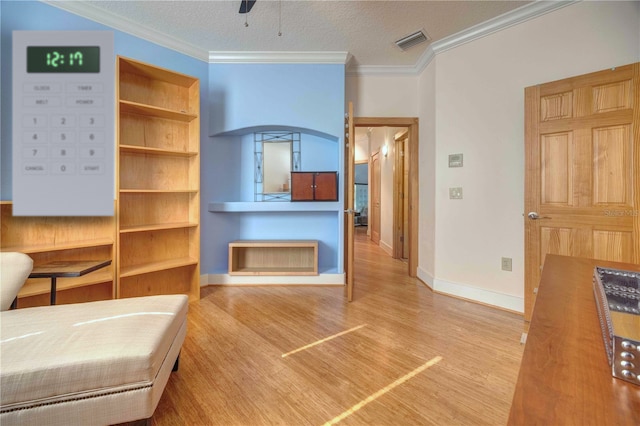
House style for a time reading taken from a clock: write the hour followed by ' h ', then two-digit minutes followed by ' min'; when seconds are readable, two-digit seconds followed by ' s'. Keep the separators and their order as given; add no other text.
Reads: 12 h 17 min
